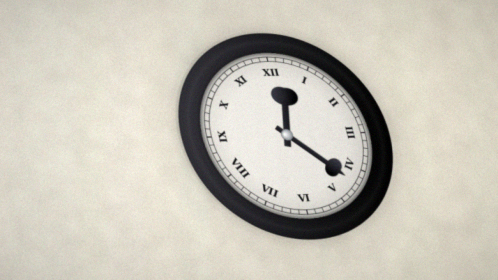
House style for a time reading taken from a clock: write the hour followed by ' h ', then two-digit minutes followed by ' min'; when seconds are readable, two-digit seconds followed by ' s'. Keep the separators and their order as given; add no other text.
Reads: 12 h 22 min
